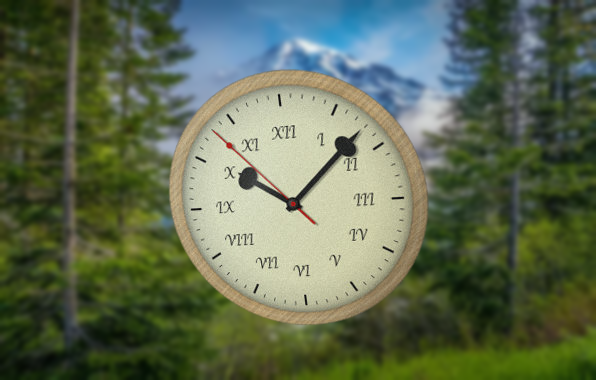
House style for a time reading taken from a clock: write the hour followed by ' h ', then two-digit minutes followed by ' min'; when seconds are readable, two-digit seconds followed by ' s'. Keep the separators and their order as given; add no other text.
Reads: 10 h 07 min 53 s
